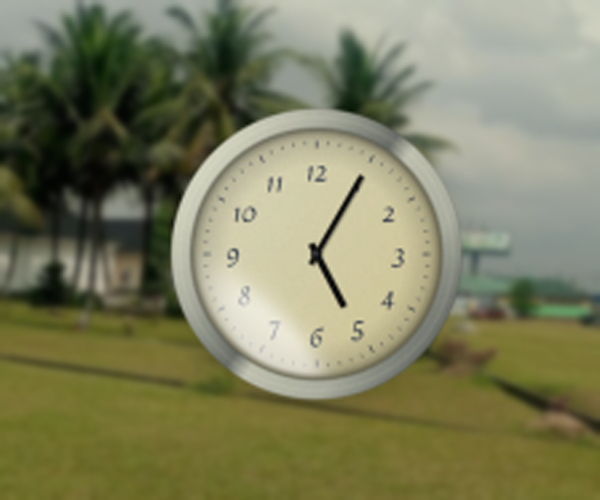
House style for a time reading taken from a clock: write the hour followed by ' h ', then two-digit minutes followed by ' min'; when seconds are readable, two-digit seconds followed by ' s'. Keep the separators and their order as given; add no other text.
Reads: 5 h 05 min
